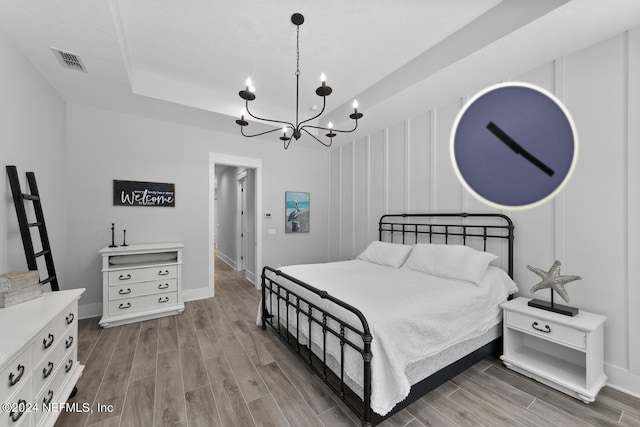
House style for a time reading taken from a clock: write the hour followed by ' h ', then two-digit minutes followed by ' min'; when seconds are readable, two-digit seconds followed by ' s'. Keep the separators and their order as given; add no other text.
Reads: 10 h 21 min
